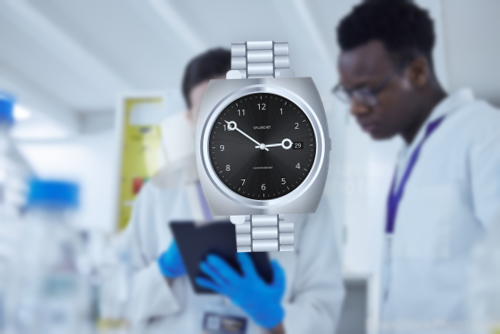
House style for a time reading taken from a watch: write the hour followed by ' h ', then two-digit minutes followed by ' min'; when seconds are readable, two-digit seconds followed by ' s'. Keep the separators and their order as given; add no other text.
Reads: 2 h 51 min
